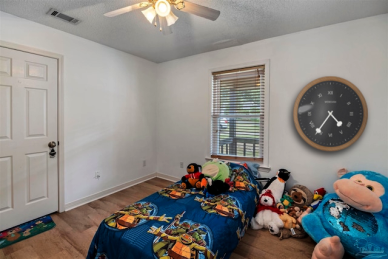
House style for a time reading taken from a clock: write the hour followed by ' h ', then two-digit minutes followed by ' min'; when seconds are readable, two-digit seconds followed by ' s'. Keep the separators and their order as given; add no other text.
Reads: 4 h 36 min
